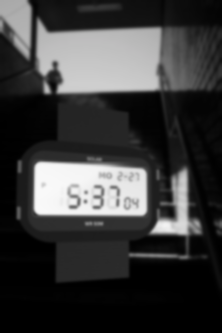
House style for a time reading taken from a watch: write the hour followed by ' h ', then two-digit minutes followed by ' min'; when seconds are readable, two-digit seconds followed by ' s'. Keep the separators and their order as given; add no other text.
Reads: 5 h 37 min 04 s
